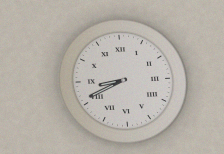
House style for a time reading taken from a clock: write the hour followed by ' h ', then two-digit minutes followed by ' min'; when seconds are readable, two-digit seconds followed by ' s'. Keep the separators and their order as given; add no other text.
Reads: 8 h 41 min
